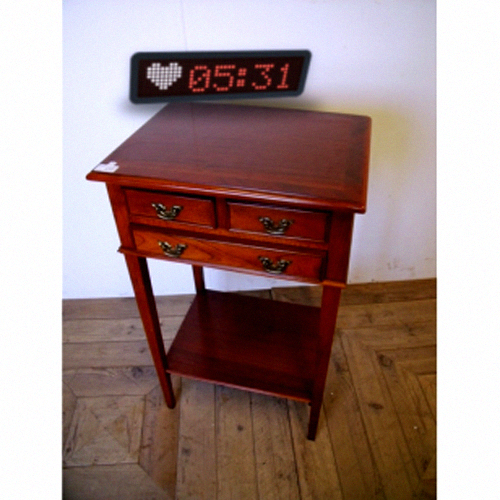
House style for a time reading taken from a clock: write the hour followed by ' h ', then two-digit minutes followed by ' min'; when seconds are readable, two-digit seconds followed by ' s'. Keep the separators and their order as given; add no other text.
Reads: 5 h 31 min
